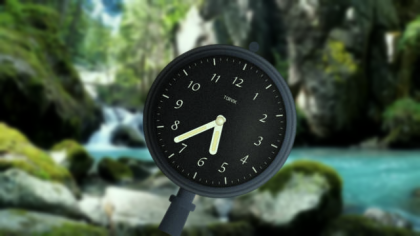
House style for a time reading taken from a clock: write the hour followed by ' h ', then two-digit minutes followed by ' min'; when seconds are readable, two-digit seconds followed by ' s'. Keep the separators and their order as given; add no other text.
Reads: 5 h 37 min
